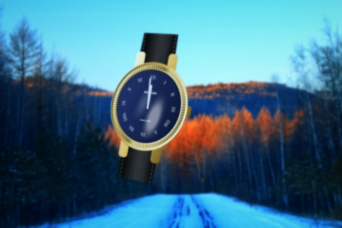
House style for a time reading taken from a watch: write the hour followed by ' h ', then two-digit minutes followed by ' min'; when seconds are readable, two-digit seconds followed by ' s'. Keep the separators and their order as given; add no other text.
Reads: 11 h 59 min
